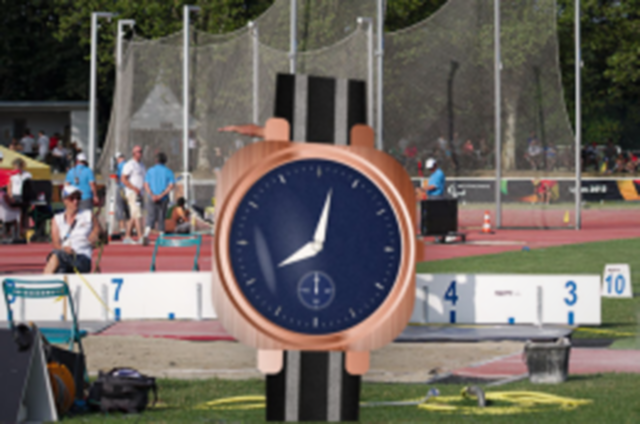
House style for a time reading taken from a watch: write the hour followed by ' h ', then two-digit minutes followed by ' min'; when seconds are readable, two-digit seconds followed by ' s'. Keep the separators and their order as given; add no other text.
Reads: 8 h 02 min
